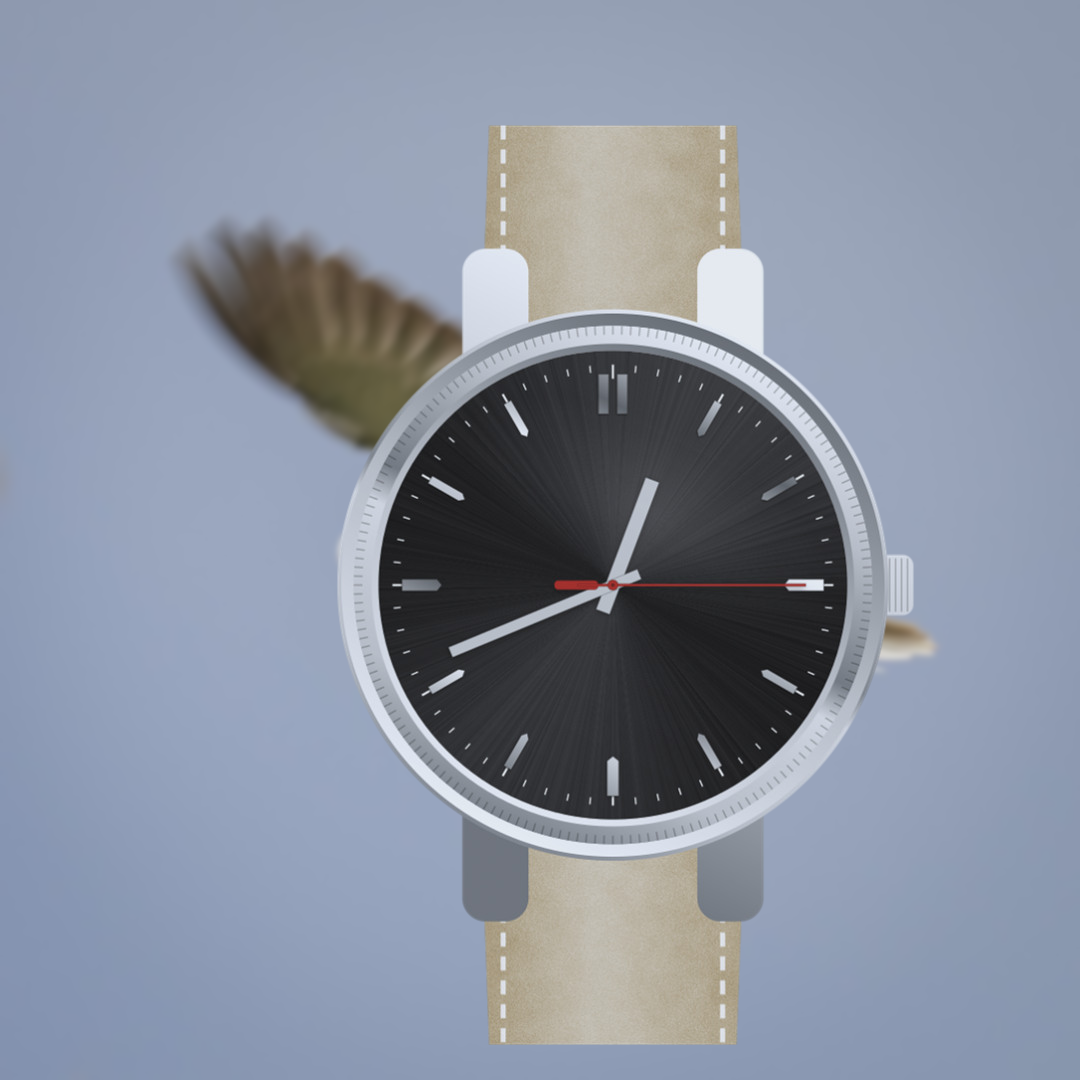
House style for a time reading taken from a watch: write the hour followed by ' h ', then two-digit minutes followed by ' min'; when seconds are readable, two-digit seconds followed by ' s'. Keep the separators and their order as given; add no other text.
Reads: 12 h 41 min 15 s
